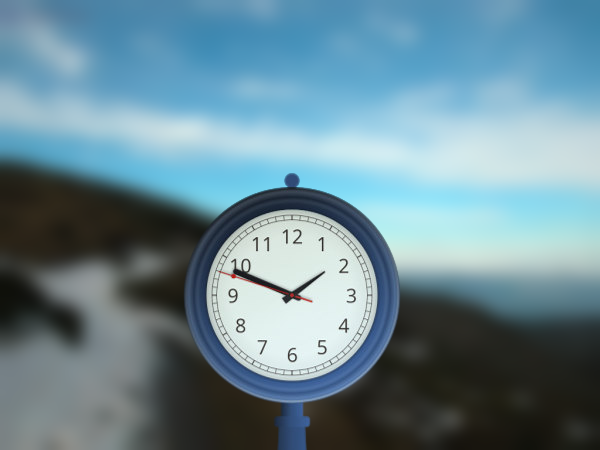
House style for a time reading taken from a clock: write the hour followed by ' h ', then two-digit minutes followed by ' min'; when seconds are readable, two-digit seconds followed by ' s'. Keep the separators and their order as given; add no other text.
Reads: 1 h 48 min 48 s
